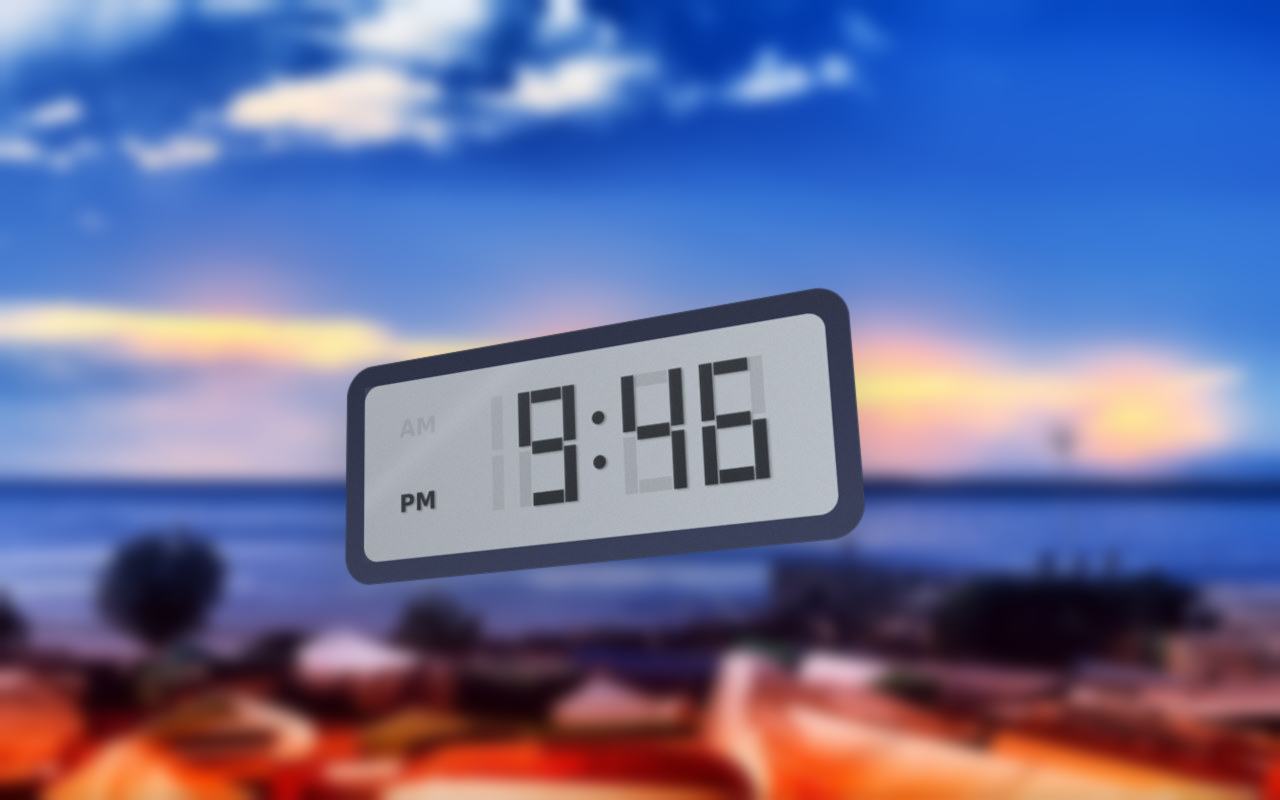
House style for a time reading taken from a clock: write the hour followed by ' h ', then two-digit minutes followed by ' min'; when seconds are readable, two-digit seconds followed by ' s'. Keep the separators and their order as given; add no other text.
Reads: 9 h 46 min
